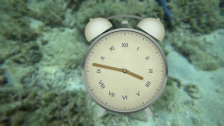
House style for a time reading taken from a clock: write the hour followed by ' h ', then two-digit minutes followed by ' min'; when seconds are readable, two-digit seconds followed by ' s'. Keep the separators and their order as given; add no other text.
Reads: 3 h 47 min
